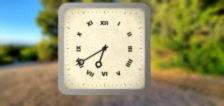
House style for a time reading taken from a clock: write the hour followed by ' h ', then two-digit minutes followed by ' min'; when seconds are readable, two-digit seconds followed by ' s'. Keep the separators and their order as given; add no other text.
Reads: 6 h 40 min
